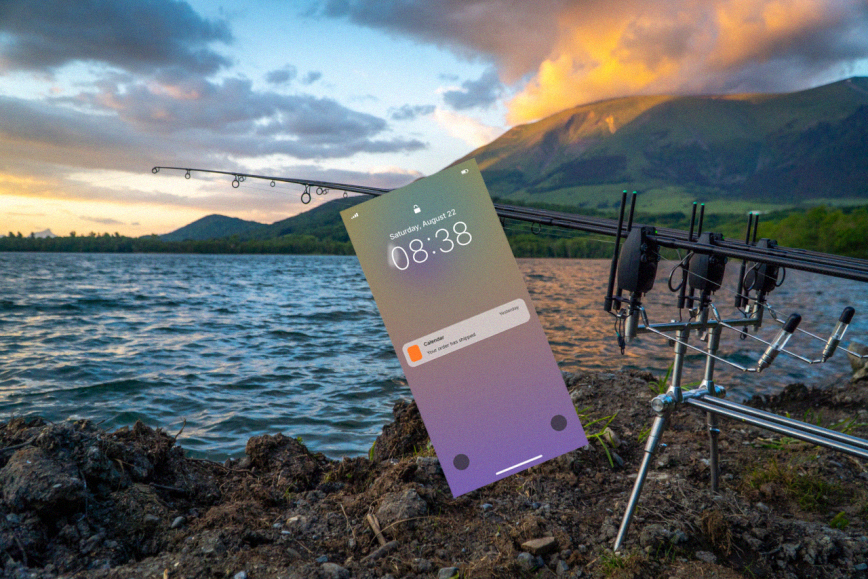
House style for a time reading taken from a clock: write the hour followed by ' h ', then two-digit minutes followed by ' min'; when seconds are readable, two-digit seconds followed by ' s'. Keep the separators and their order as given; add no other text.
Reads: 8 h 38 min
